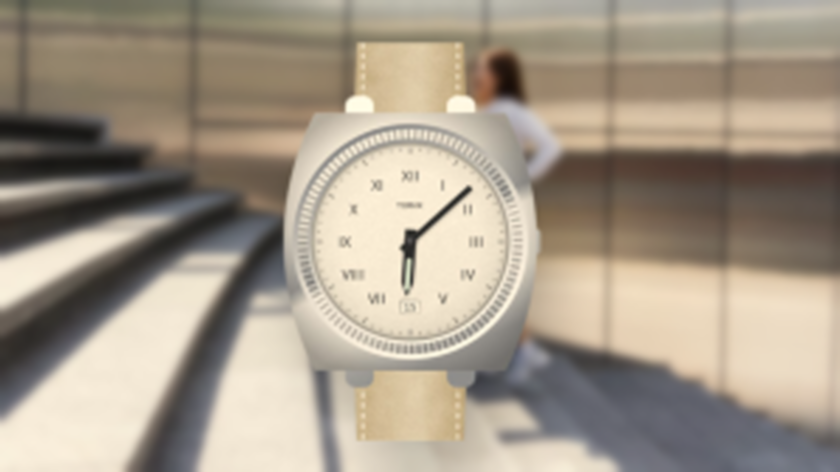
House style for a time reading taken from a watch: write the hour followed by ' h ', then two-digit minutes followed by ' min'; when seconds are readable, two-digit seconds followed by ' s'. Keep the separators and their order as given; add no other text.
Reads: 6 h 08 min
